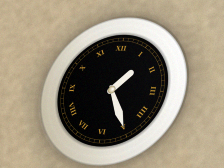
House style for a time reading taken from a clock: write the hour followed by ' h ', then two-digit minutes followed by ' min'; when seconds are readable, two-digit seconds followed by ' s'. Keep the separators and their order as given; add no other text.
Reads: 1 h 25 min
